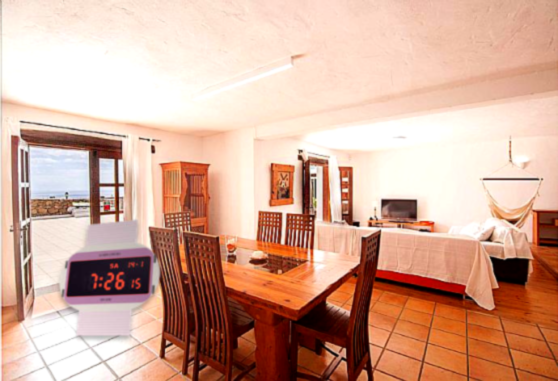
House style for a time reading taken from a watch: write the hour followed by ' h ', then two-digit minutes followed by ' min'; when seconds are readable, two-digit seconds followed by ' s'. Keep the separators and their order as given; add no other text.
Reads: 7 h 26 min 15 s
